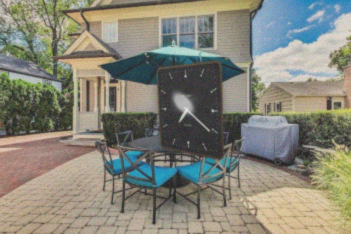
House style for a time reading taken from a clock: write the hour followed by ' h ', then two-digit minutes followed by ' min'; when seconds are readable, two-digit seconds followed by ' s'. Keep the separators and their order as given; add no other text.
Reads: 7 h 21 min
